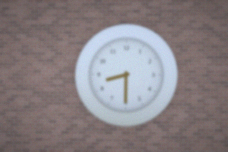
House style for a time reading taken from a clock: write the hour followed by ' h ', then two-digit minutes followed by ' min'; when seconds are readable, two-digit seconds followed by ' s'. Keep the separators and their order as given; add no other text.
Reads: 8 h 30 min
